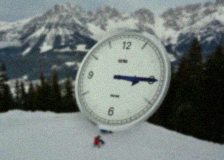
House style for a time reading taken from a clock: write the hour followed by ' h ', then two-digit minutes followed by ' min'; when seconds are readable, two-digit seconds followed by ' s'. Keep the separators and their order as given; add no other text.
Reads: 3 h 15 min
